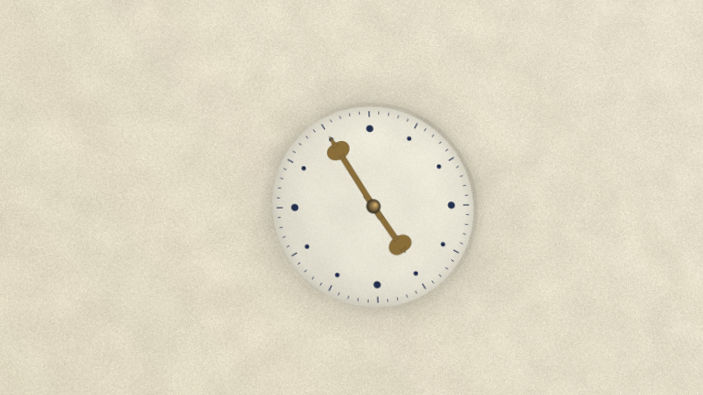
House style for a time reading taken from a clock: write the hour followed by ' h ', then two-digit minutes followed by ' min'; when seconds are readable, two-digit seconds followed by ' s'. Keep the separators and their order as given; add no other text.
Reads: 4 h 55 min
